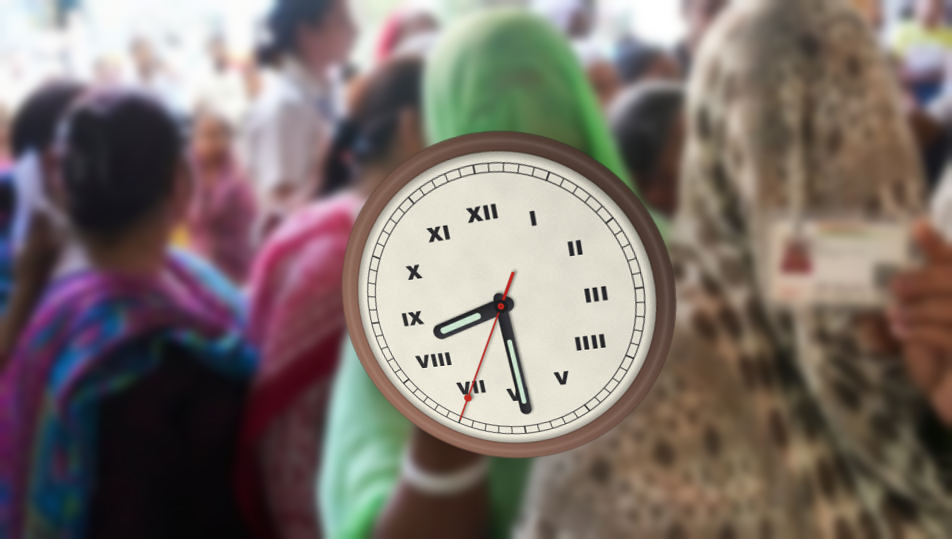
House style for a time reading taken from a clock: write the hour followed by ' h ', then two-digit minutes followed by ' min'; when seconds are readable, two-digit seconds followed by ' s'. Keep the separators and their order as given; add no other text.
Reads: 8 h 29 min 35 s
